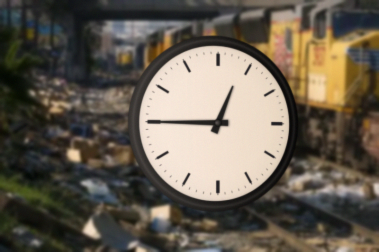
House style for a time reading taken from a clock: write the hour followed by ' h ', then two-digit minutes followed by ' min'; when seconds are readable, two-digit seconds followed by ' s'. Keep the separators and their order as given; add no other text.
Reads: 12 h 45 min
